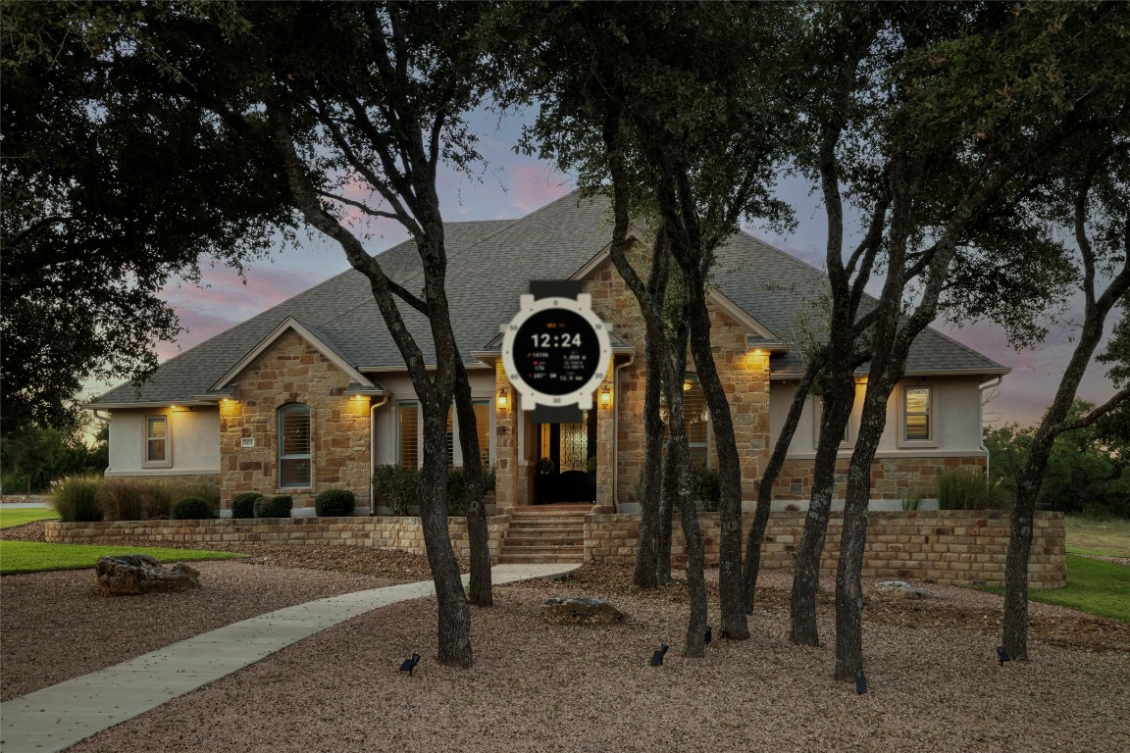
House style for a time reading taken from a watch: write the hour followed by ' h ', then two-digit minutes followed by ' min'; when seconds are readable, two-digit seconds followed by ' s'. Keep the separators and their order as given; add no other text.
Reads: 12 h 24 min
